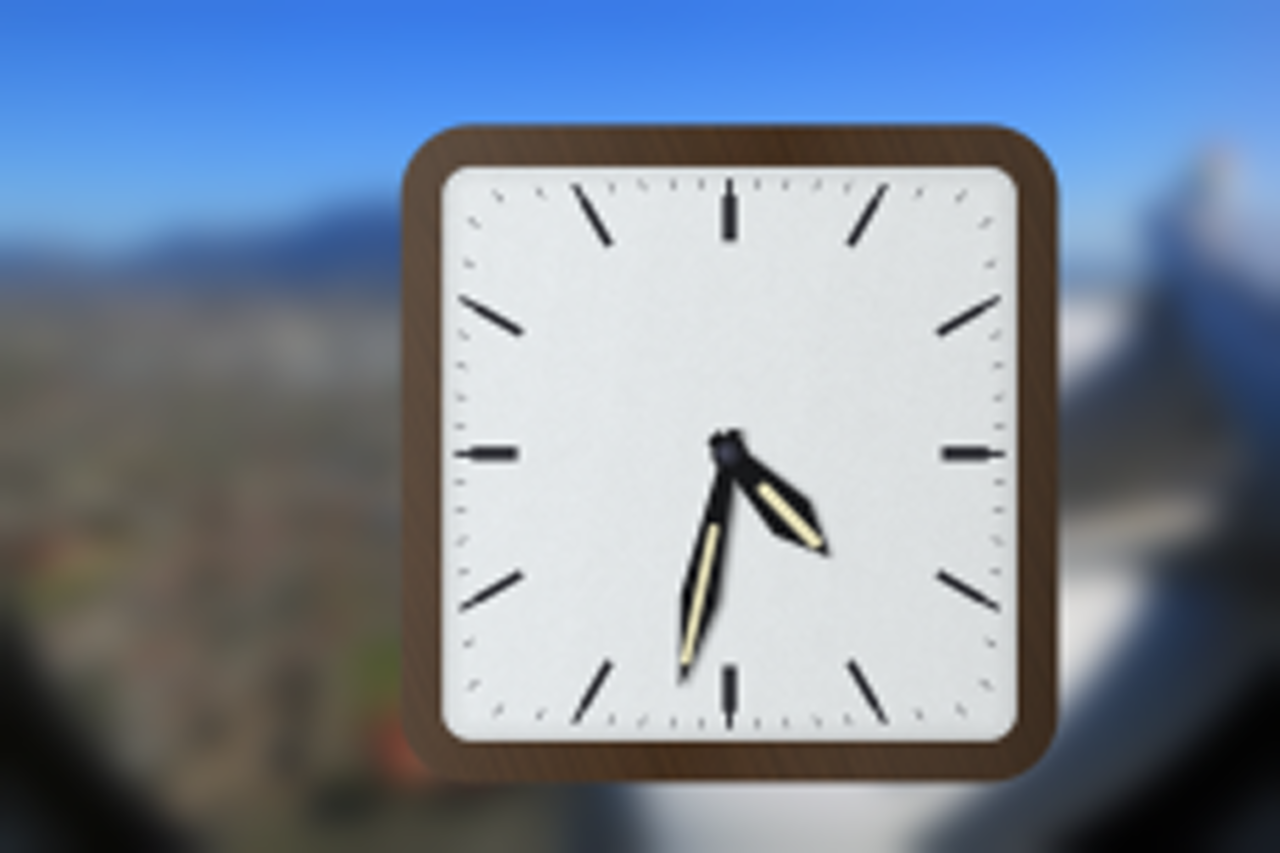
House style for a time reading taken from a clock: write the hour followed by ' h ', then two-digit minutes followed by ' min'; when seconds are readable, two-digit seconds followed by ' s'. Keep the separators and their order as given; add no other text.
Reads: 4 h 32 min
